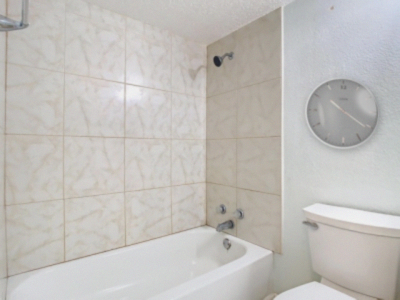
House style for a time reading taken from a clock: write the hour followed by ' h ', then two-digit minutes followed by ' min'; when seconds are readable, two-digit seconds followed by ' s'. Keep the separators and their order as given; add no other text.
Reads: 10 h 21 min
